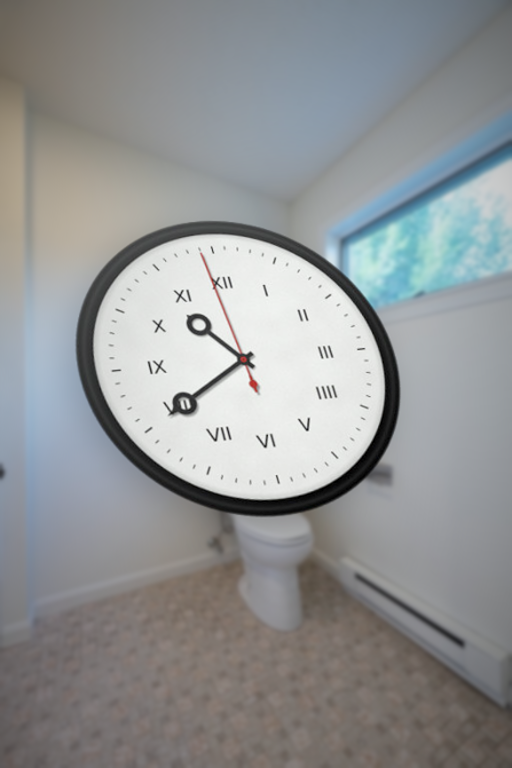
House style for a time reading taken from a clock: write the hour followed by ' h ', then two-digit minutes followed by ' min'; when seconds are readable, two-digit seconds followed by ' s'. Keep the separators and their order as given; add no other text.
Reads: 10 h 39 min 59 s
